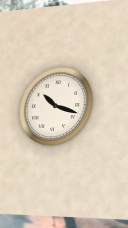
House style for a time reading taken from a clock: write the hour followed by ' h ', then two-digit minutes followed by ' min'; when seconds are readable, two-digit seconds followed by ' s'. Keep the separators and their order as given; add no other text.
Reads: 10 h 18 min
